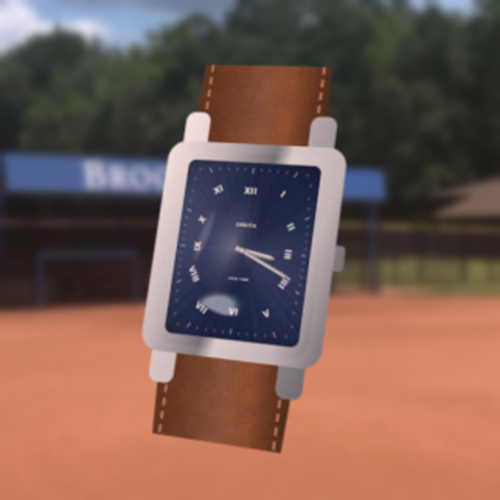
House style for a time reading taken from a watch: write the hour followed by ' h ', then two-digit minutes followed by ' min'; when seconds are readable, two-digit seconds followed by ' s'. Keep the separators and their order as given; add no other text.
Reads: 3 h 19 min
